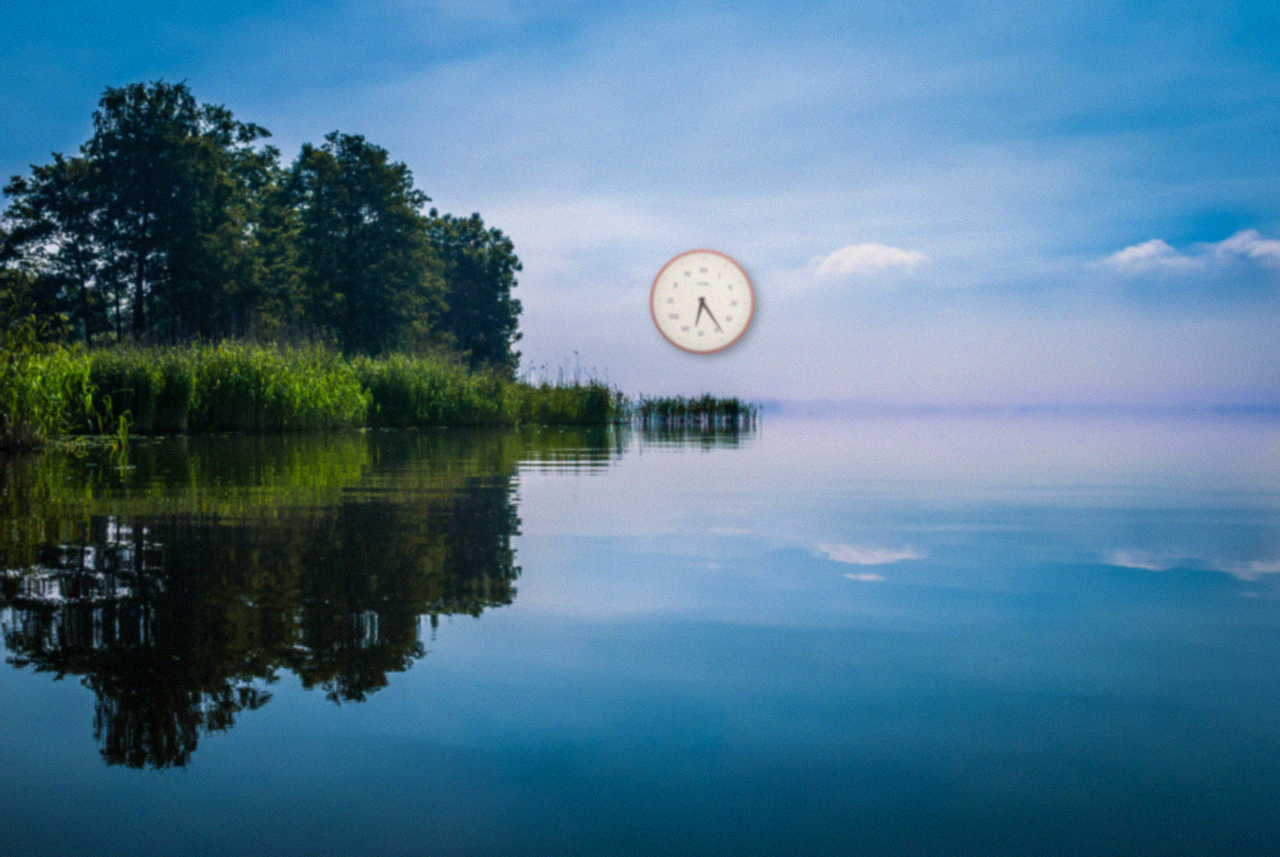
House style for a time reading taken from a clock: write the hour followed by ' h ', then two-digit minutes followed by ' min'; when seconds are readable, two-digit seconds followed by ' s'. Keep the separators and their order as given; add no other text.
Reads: 6 h 24 min
